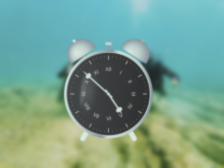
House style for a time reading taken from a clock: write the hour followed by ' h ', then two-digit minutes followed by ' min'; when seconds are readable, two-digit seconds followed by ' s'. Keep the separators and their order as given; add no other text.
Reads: 4 h 52 min
